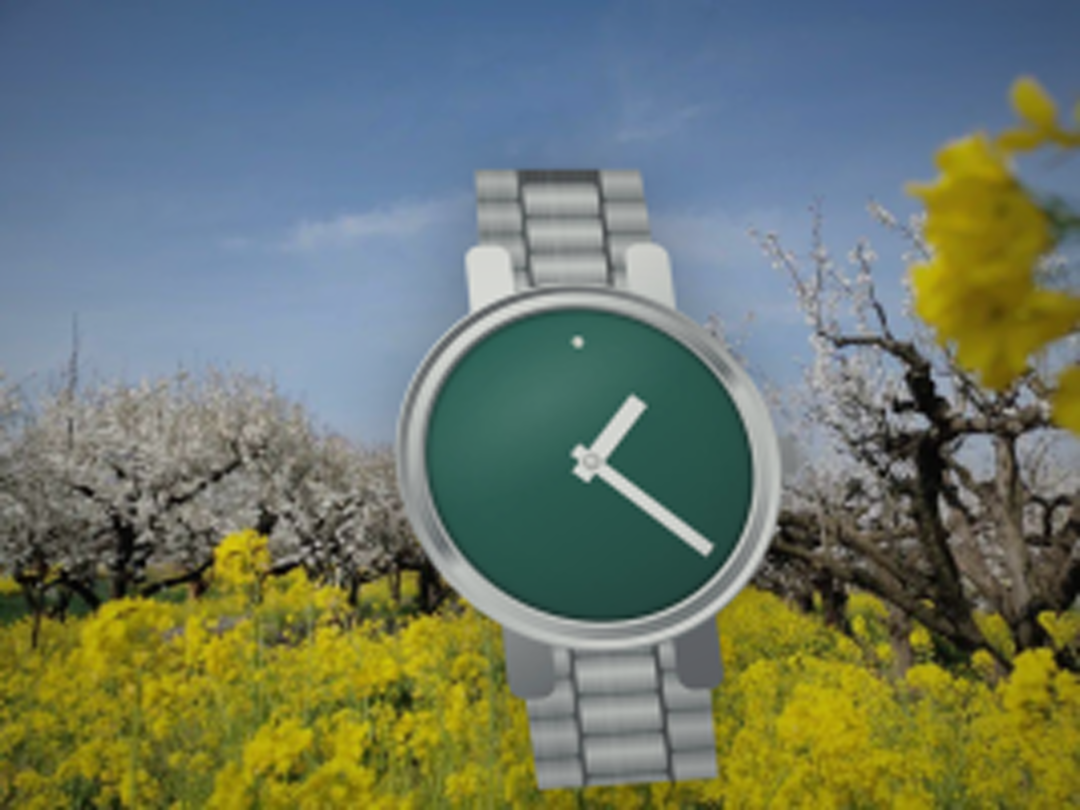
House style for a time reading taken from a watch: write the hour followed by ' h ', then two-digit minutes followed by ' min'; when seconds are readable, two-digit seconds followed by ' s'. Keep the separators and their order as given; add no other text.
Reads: 1 h 22 min
